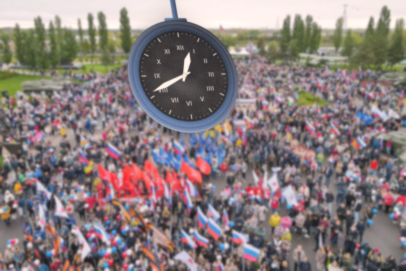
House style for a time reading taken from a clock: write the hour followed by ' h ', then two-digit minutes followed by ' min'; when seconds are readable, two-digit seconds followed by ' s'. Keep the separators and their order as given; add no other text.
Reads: 12 h 41 min
